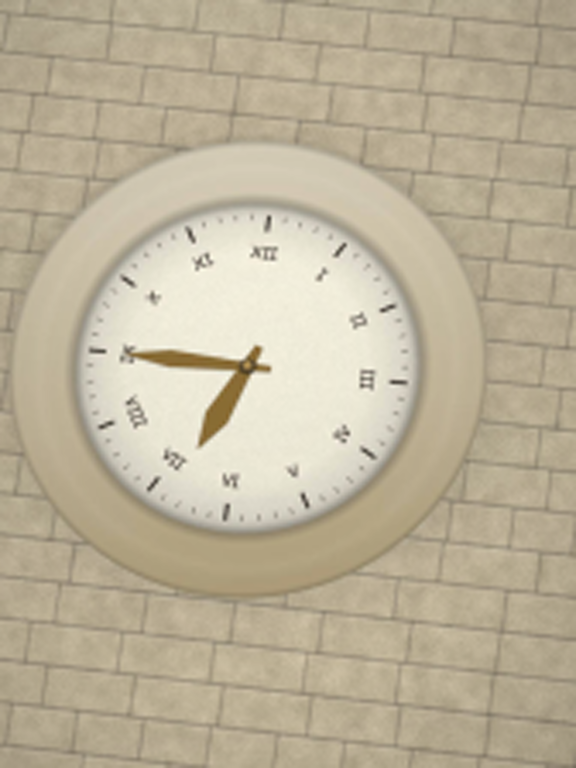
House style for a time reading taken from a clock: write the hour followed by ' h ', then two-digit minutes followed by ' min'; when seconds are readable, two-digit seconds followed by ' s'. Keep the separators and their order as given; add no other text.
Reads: 6 h 45 min
